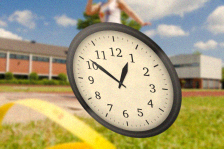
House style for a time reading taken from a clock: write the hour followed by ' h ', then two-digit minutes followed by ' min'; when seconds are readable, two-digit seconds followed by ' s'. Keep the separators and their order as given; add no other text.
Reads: 12 h 51 min
